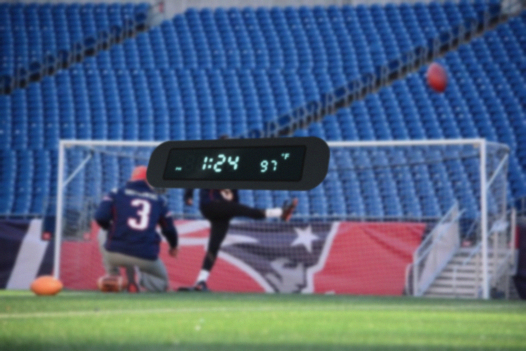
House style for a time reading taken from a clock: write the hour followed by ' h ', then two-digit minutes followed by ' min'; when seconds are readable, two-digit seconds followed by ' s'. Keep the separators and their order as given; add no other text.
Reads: 1 h 24 min
